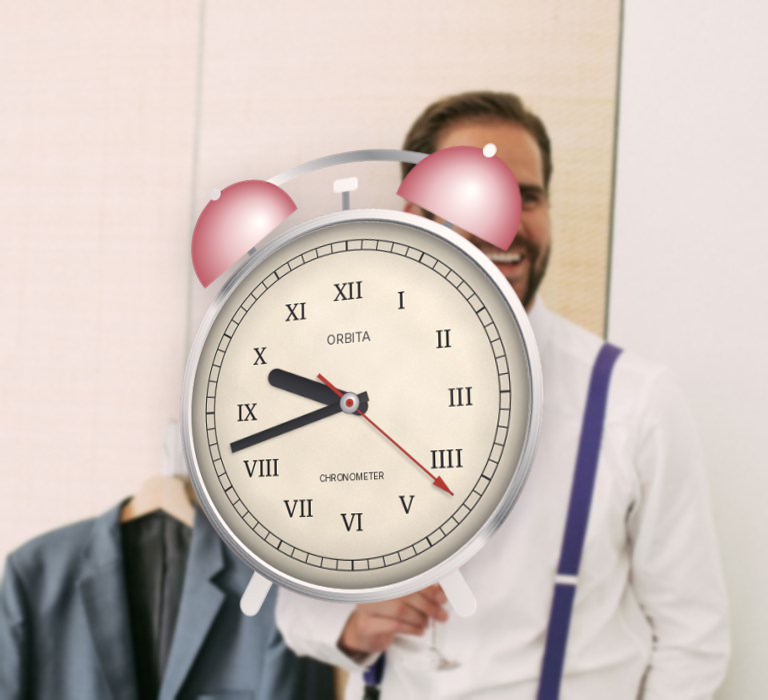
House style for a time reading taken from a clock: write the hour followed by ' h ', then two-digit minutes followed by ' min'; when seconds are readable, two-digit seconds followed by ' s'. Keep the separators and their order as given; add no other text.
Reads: 9 h 42 min 22 s
